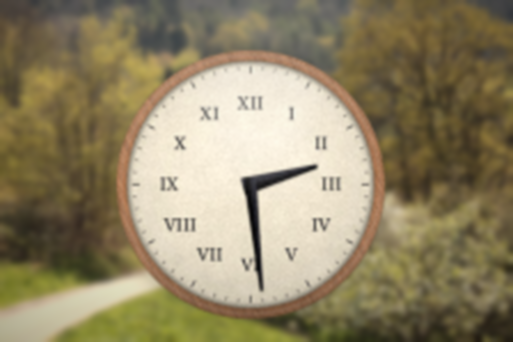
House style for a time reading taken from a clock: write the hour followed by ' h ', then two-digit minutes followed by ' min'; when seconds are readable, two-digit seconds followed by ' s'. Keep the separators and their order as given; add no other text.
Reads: 2 h 29 min
